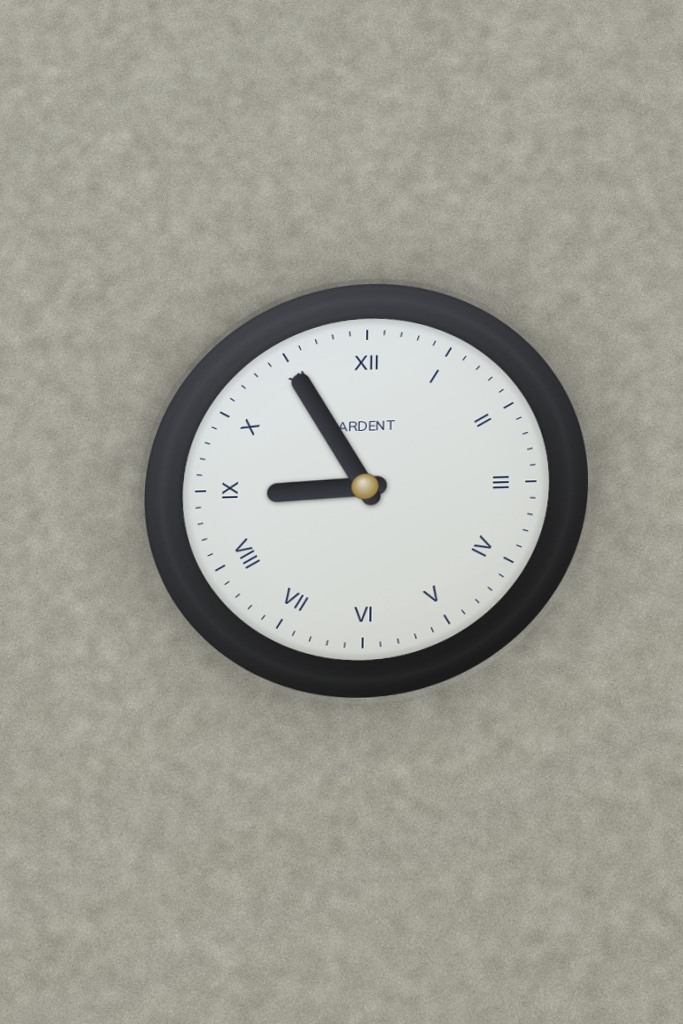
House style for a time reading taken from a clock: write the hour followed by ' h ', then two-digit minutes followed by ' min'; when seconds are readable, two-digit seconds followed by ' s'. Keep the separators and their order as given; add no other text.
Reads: 8 h 55 min
